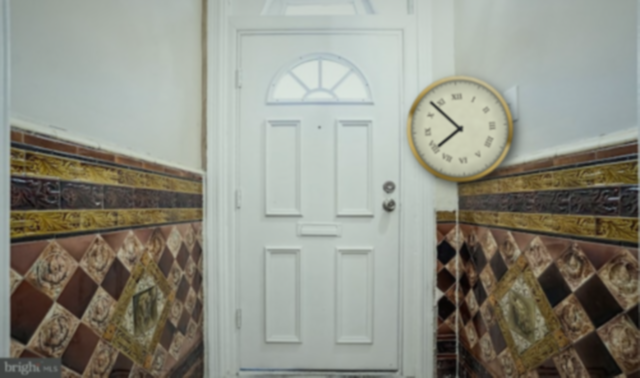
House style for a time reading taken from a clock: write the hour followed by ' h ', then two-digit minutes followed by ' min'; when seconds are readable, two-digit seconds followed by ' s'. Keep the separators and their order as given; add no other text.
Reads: 7 h 53 min
